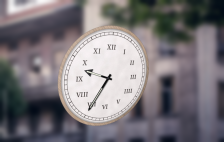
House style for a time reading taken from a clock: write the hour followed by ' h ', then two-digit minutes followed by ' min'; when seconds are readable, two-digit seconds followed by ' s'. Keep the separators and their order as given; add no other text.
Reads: 9 h 35 min
